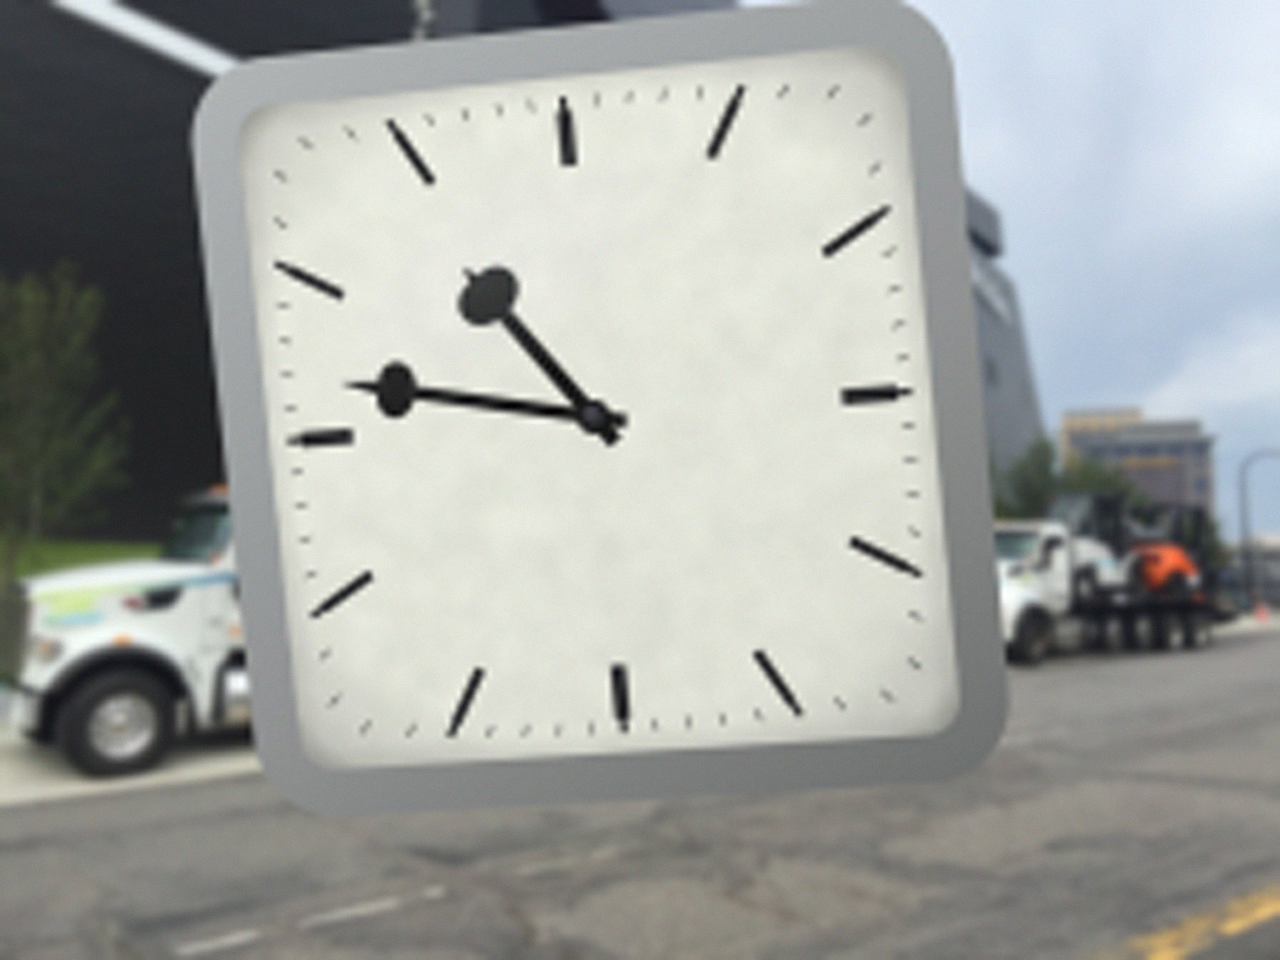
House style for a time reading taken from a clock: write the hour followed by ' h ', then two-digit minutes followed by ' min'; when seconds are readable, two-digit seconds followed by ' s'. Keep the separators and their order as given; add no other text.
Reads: 10 h 47 min
